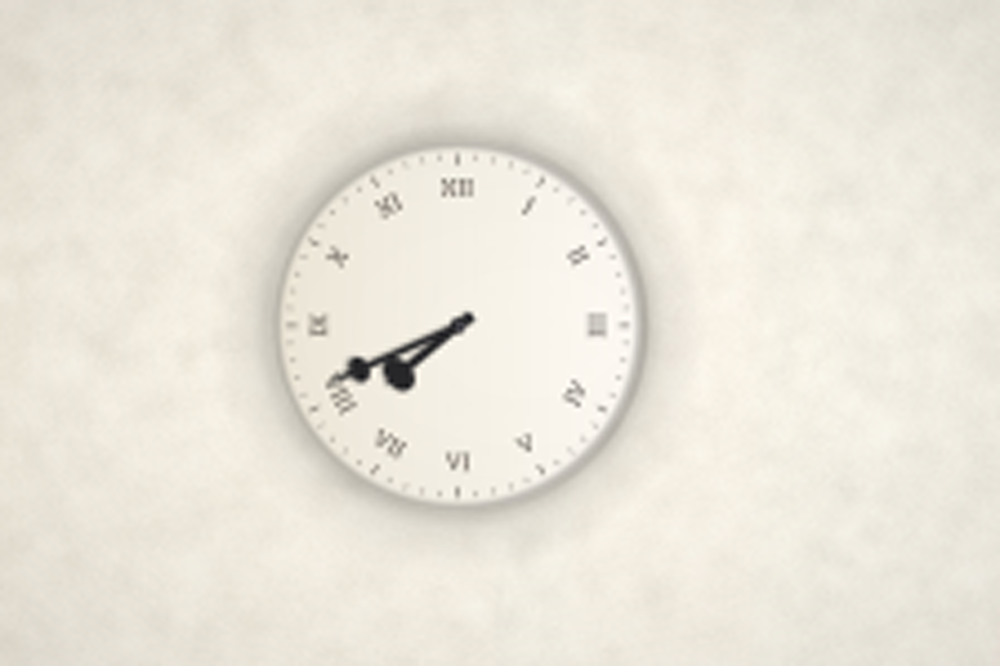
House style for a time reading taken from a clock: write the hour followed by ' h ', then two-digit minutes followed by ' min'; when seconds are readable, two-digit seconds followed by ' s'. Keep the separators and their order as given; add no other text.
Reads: 7 h 41 min
